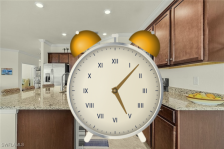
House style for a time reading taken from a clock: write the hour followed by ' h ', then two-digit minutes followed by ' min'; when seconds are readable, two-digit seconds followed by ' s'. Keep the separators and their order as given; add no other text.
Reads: 5 h 07 min
